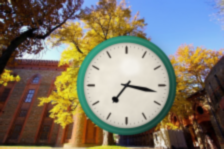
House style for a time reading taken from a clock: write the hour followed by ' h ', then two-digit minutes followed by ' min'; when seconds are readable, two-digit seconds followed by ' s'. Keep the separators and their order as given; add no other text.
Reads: 7 h 17 min
